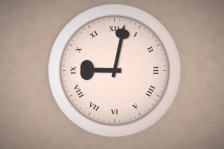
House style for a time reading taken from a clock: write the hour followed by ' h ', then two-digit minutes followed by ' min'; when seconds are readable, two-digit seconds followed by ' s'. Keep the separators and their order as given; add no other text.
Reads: 9 h 02 min
